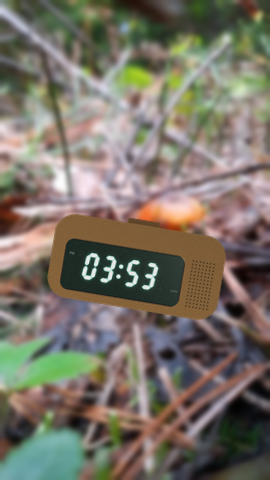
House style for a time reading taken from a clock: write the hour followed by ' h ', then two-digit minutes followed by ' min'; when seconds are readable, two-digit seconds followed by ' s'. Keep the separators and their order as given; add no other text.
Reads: 3 h 53 min
